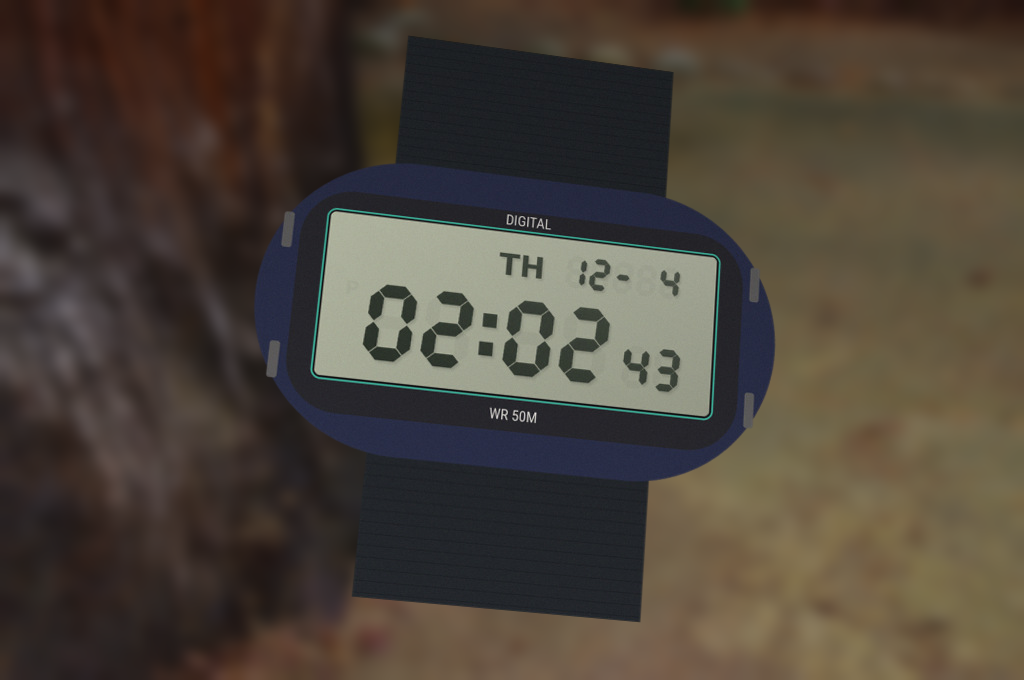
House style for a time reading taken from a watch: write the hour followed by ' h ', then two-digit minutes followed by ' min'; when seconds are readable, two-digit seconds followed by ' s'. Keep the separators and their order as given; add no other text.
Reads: 2 h 02 min 43 s
